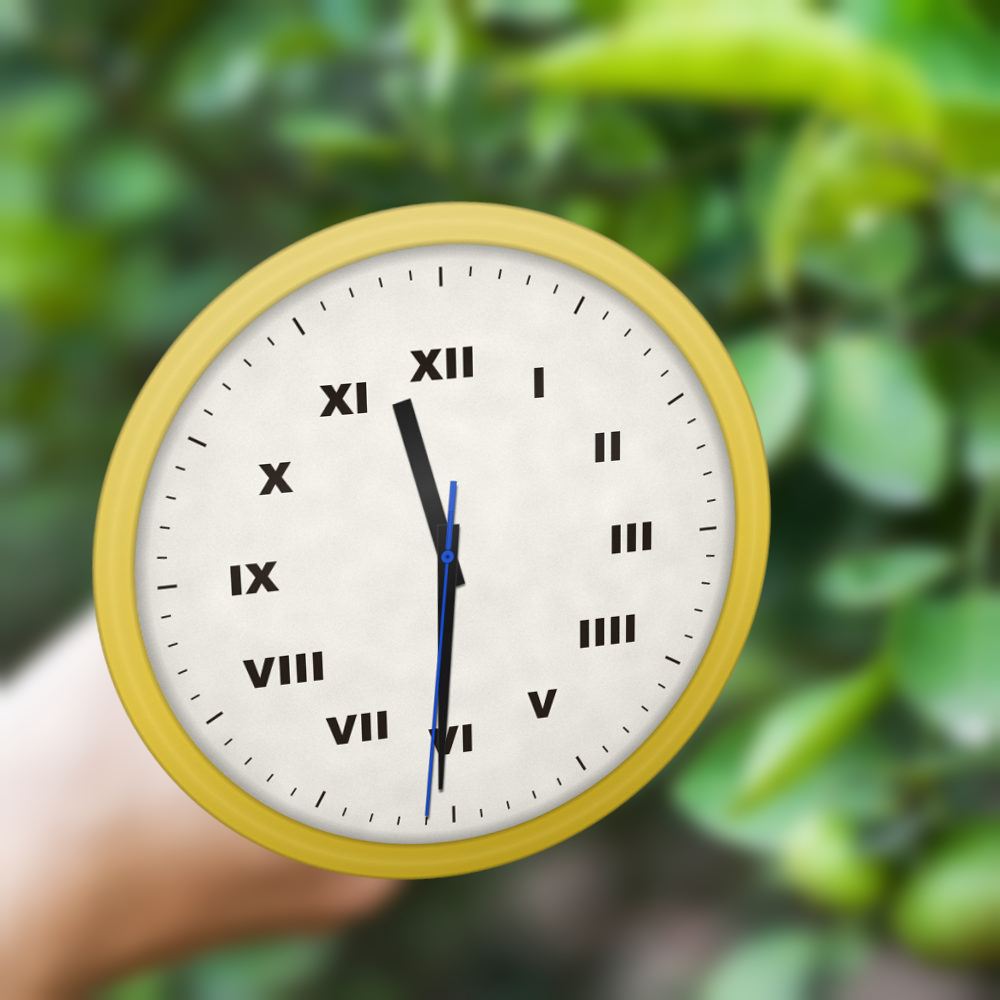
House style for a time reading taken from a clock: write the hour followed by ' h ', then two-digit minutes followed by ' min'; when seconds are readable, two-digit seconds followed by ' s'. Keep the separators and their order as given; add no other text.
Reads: 11 h 30 min 31 s
